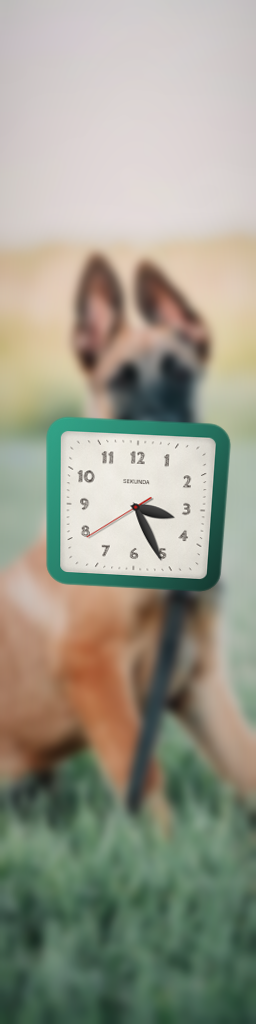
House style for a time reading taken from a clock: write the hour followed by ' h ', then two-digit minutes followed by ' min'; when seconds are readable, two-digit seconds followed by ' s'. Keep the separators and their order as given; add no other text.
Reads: 3 h 25 min 39 s
